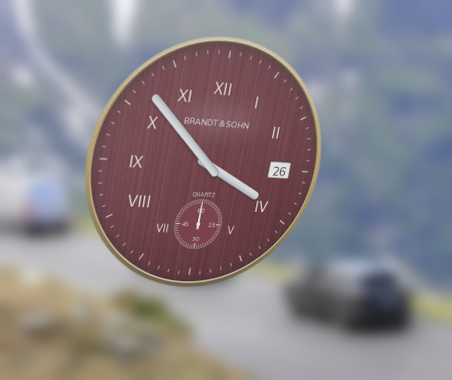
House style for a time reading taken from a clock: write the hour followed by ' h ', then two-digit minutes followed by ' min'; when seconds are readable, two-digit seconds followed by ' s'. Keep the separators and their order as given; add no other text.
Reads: 3 h 52 min
